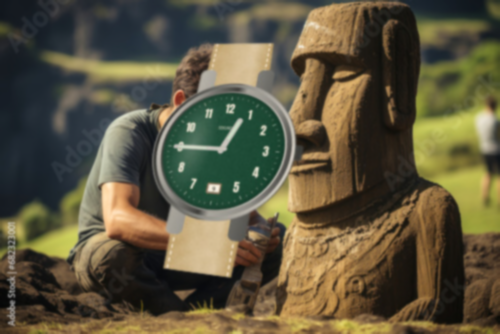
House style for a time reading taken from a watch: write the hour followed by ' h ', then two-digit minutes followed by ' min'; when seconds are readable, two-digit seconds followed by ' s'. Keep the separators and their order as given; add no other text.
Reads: 12 h 45 min
